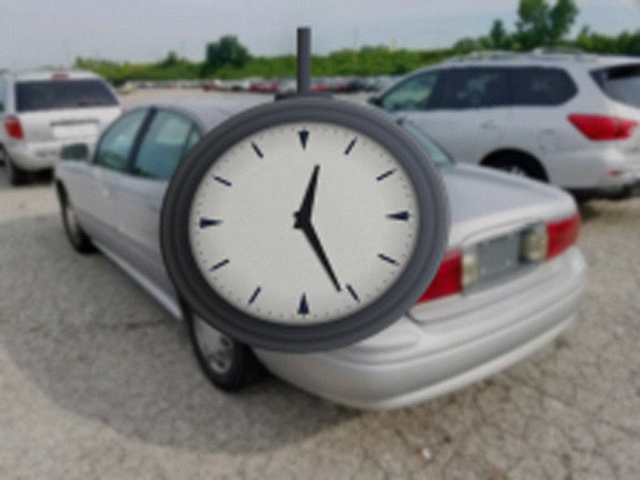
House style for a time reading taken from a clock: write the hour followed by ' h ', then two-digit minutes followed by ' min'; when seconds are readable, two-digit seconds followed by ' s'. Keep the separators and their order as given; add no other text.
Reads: 12 h 26 min
